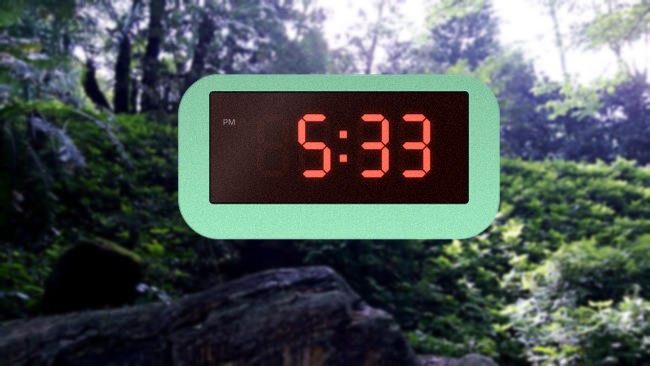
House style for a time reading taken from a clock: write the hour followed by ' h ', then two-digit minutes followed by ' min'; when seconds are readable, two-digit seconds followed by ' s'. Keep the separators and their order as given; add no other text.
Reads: 5 h 33 min
